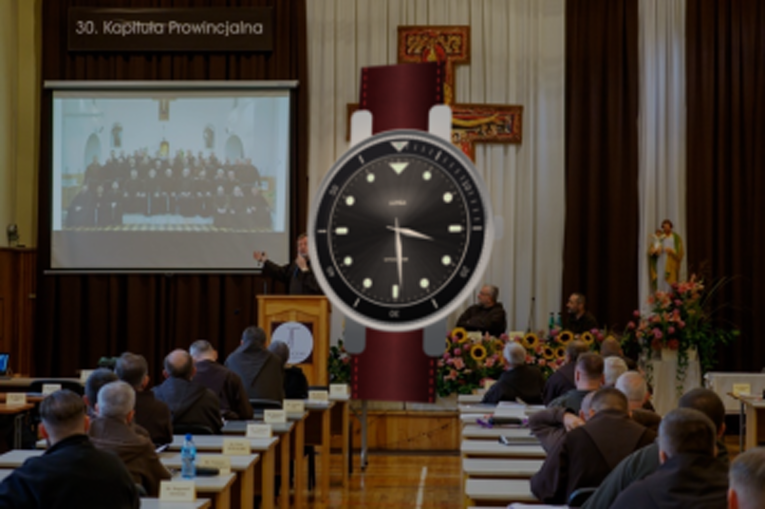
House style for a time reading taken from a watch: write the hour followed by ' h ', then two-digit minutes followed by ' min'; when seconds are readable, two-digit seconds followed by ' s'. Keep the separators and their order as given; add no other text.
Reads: 3 h 29 min
